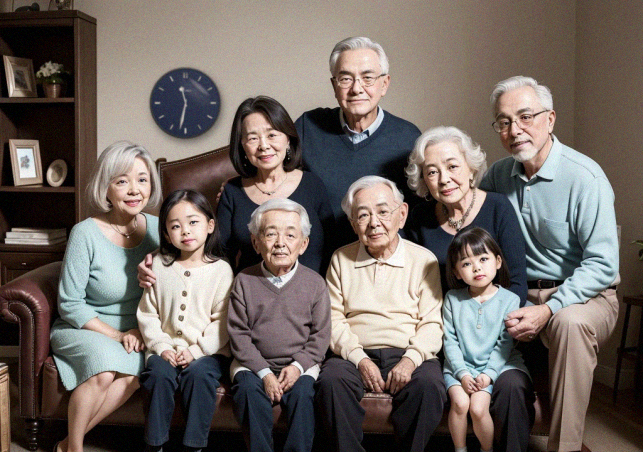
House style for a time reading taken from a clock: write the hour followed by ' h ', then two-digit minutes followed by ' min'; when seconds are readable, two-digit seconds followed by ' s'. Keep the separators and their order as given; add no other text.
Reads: 11 h 32 min
